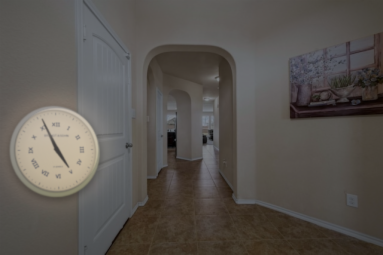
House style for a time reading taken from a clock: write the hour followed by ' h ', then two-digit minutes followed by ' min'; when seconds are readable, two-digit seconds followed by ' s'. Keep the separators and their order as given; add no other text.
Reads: 4 h 56 min
